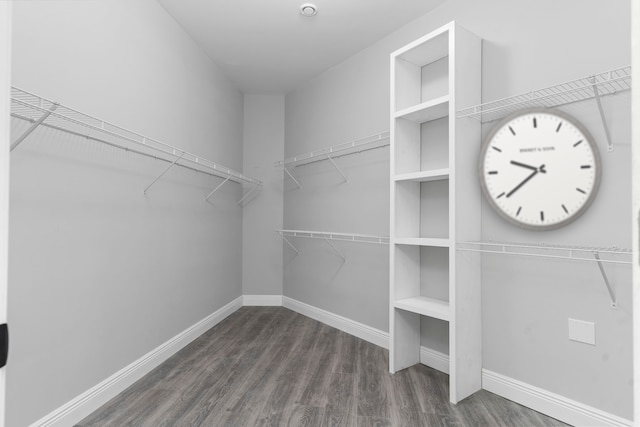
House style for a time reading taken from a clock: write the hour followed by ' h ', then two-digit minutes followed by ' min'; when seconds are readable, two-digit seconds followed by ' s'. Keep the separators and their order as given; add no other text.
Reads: 9 h 39 min
